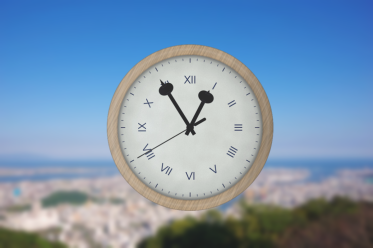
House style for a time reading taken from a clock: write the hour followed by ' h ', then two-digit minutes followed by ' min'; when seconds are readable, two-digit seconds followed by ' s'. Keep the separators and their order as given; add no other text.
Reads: 12 h 54 min 40 s
